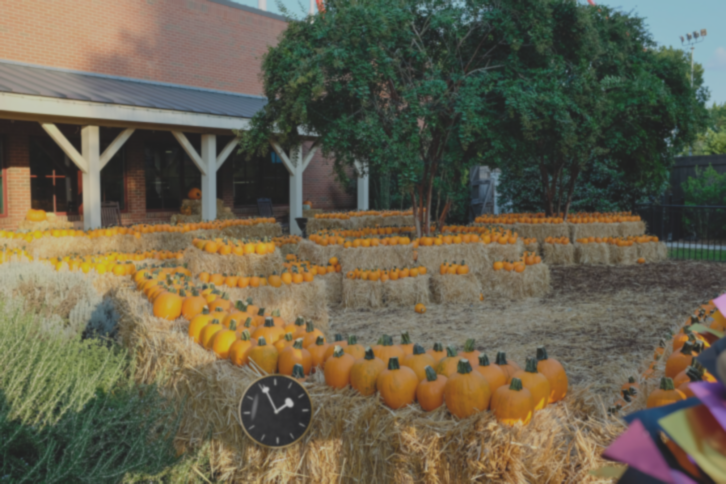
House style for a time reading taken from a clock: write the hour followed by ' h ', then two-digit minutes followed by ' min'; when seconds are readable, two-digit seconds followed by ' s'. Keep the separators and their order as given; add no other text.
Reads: 1 h 56 min
